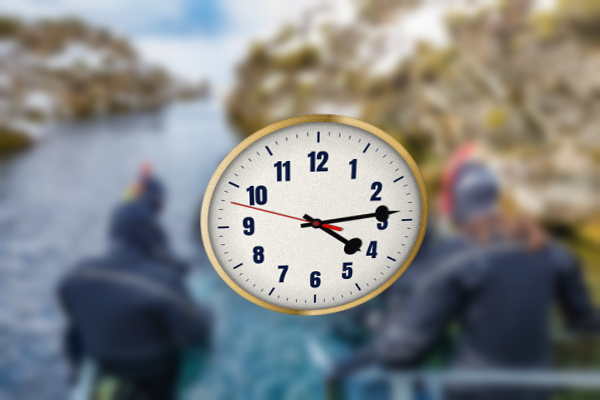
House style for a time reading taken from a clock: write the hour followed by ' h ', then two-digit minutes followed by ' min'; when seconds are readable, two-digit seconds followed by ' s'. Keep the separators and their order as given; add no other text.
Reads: 4 h 13 min 48 s
